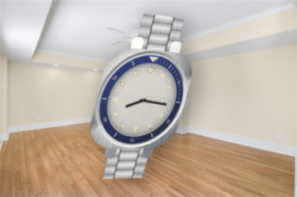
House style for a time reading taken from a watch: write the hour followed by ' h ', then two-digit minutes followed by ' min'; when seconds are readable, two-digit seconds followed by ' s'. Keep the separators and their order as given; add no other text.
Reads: 8 h 16 min
